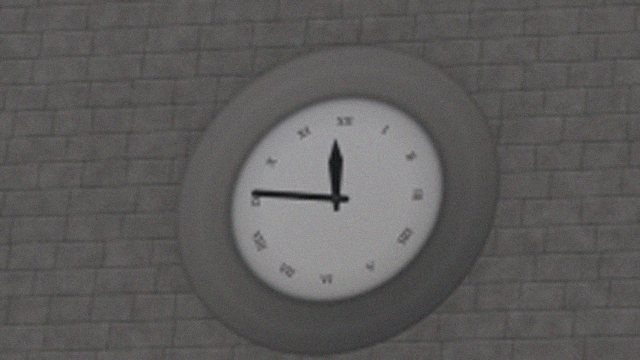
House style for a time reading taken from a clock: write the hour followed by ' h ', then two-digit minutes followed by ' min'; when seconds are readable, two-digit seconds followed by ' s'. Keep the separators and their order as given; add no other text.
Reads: 11 h 46 min
